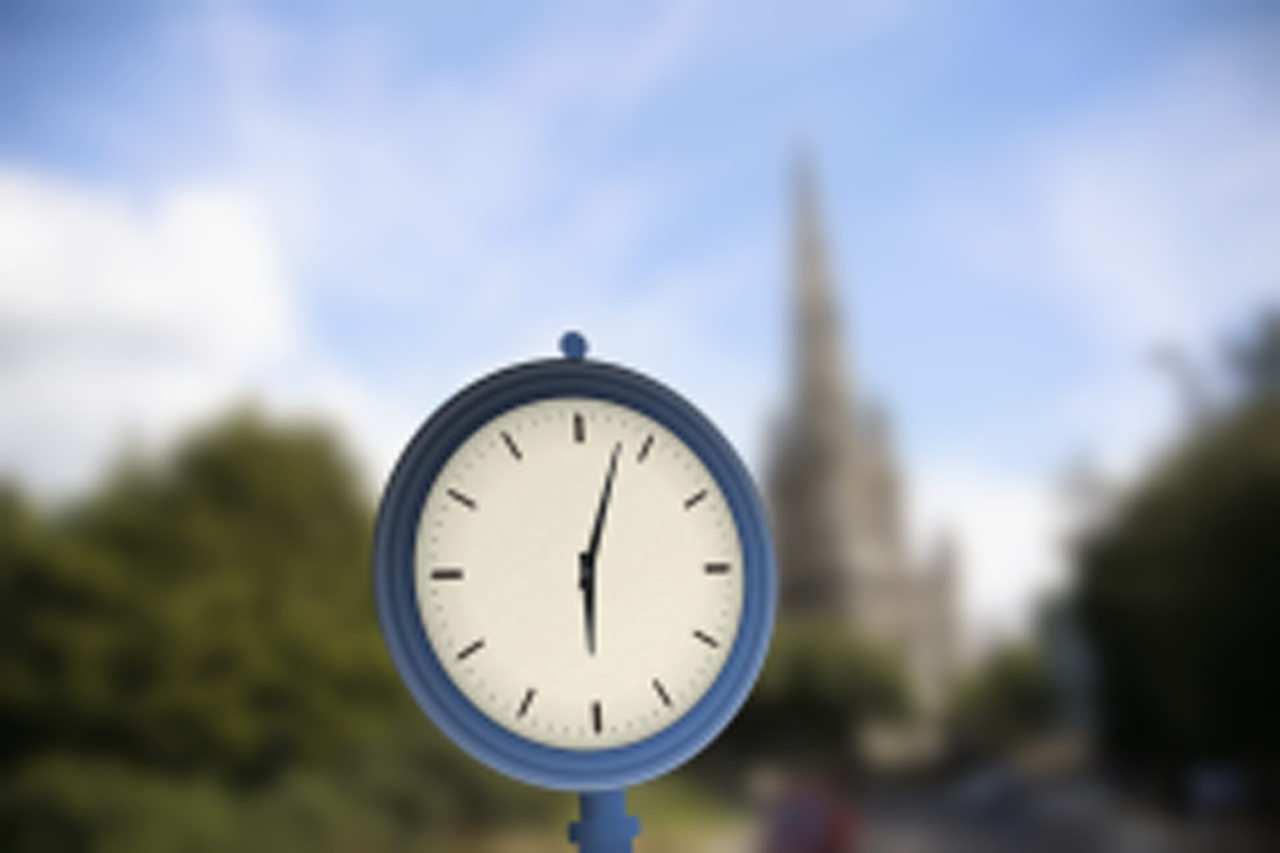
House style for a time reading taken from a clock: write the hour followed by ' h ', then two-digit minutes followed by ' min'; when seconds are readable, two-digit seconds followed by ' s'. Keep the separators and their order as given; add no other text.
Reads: 6 h 03 min
